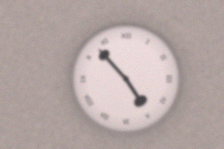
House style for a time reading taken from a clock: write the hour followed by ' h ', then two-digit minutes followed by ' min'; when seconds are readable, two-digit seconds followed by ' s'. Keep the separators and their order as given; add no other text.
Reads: 4 h 53 min
